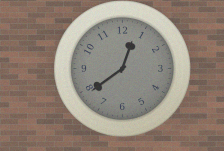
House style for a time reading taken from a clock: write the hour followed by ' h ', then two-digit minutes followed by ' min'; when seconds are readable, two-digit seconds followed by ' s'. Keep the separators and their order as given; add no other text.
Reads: 12 h 39 min
